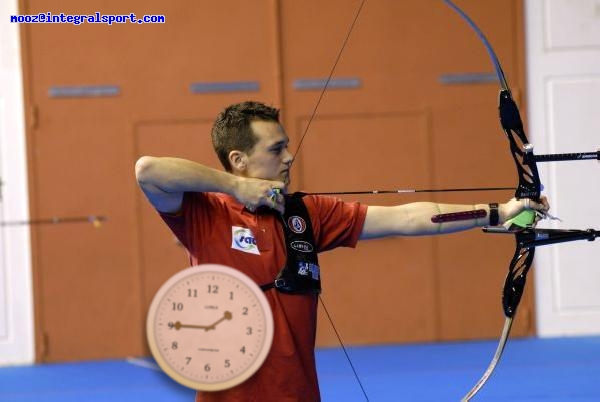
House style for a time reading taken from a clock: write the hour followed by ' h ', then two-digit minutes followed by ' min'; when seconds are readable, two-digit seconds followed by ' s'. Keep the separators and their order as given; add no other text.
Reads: 1 h 45 min
